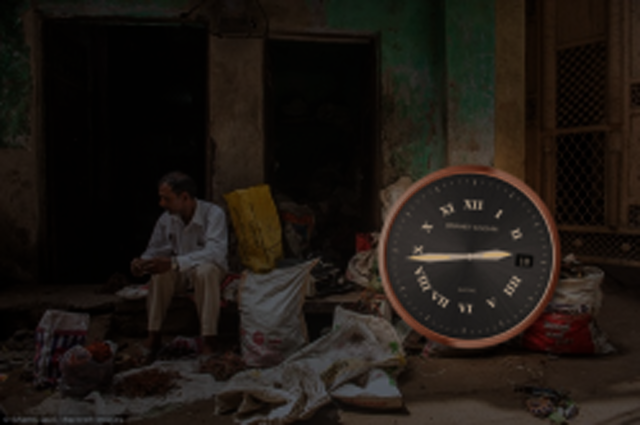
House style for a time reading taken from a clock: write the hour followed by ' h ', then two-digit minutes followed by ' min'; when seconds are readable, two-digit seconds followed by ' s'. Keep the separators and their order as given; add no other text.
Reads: 2 h 44 min
